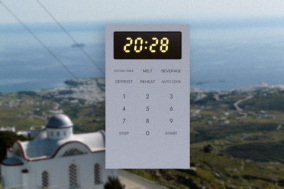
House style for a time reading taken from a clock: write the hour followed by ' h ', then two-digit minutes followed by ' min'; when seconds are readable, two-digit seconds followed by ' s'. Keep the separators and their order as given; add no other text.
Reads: 20 h 28 min
